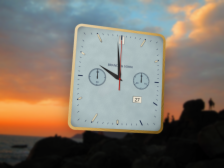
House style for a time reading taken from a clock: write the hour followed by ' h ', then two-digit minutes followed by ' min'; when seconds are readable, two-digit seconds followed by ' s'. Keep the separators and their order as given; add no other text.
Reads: 9 h 59 min
